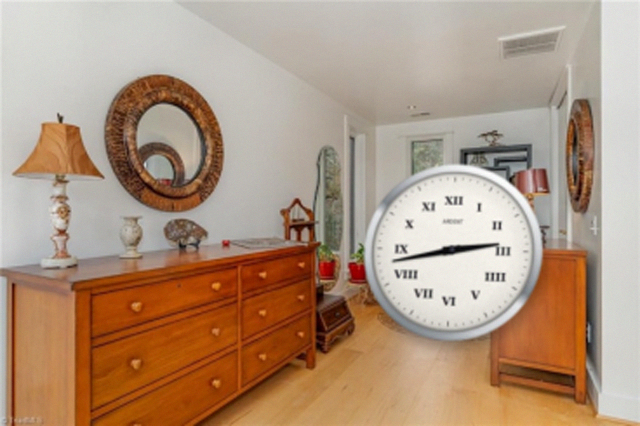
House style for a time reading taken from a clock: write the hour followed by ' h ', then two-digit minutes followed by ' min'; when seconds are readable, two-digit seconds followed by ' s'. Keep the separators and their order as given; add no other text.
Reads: 2 h 43 min
